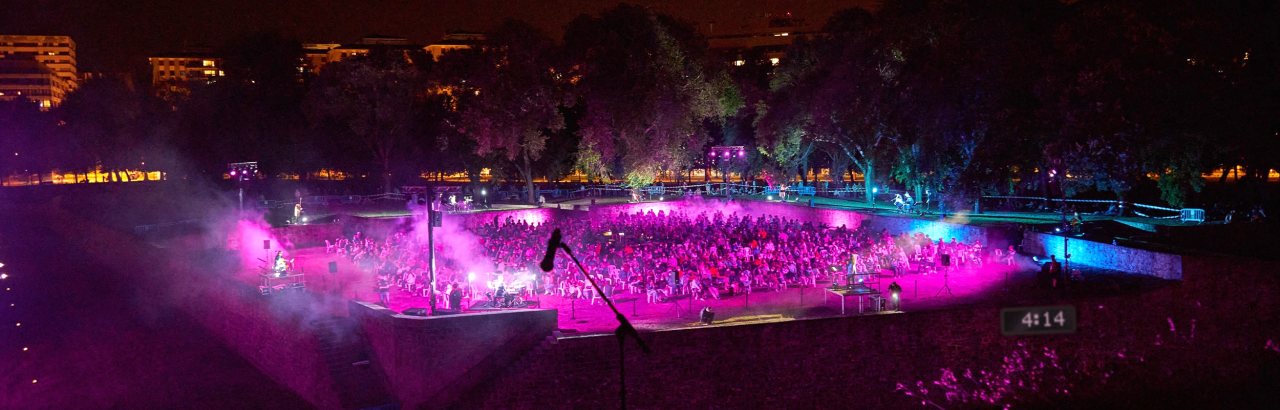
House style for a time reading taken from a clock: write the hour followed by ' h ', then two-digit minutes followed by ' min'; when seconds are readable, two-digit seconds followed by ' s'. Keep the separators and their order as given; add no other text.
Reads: 4 h 14 min
